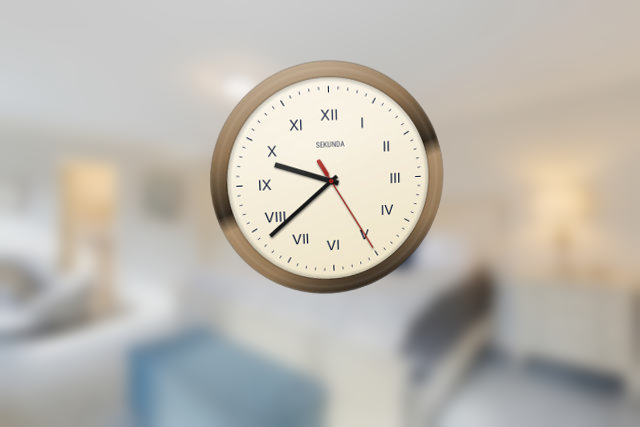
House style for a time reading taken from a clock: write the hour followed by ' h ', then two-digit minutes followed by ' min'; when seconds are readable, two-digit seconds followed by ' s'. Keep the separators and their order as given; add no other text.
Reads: 9 h 38 min 25 s
